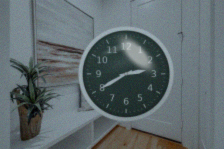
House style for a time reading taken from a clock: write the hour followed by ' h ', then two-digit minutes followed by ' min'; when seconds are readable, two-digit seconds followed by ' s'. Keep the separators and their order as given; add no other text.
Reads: 2 h 40 min
